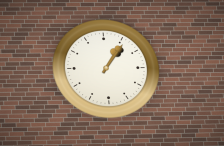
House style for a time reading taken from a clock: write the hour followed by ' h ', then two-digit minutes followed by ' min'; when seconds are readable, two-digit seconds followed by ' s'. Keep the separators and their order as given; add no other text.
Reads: 1 h 06 min
